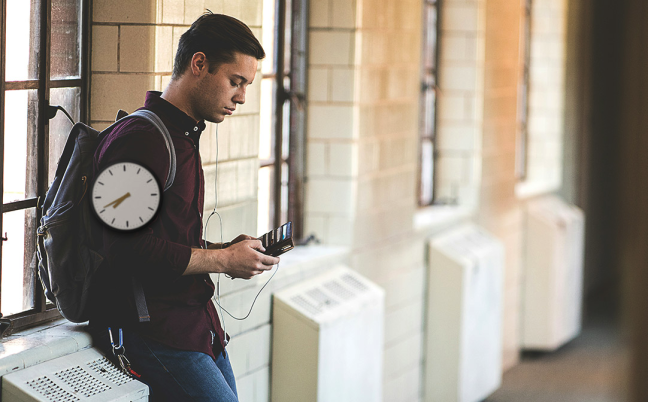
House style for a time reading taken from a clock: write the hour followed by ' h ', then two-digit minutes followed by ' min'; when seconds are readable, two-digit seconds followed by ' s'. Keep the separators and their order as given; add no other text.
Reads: 7 h 41 min
